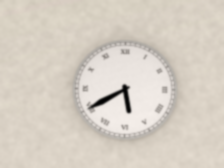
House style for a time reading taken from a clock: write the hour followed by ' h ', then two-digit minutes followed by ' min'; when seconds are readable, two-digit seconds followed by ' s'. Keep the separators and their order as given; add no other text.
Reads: 5 h 40 min
